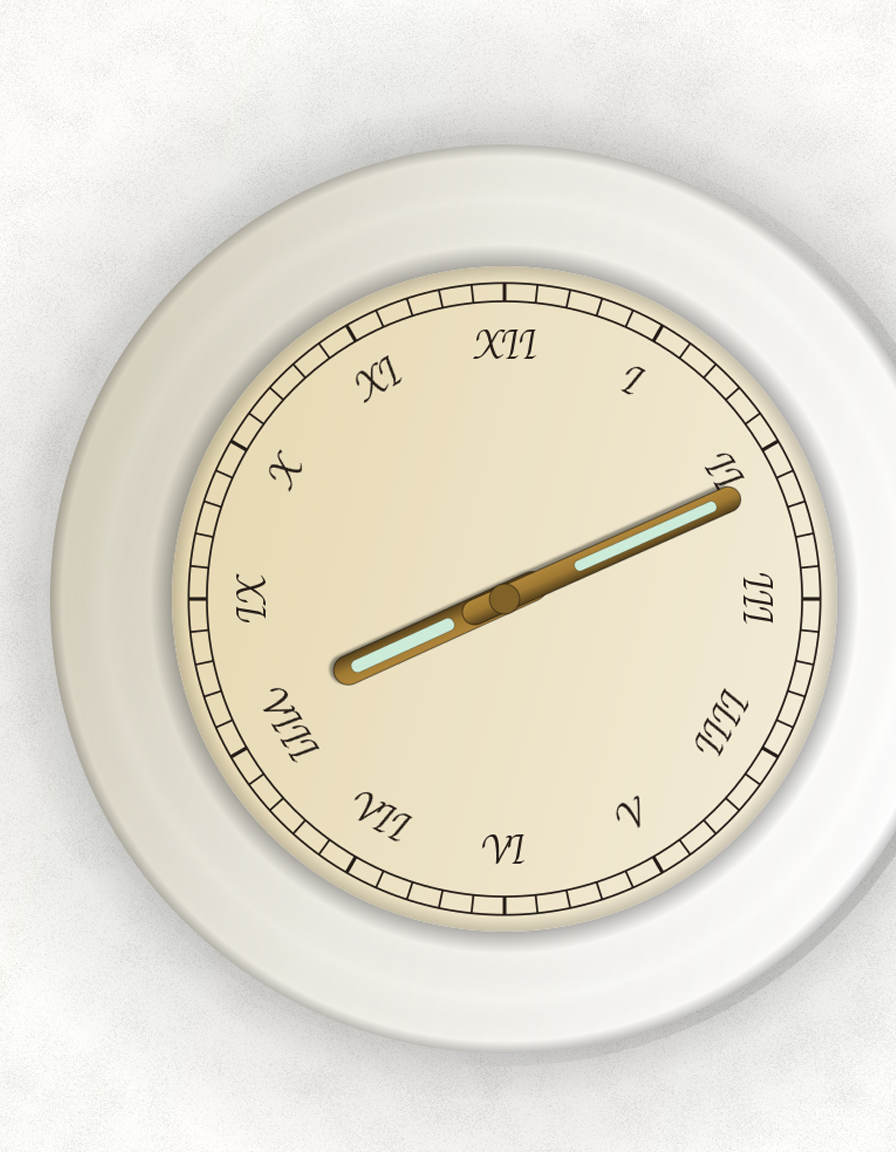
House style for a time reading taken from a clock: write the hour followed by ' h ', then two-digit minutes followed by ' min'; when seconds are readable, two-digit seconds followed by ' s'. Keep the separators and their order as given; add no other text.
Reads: 8 h 11 min
